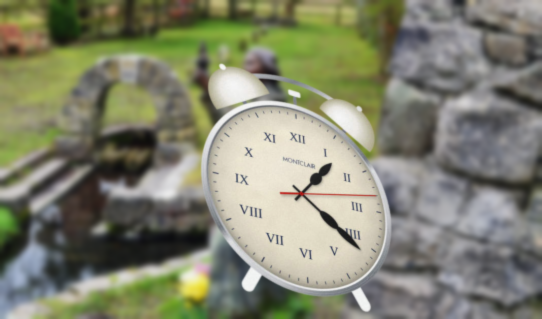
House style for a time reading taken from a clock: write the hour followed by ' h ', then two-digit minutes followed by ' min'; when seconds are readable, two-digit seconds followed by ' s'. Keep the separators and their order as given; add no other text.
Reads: 1 h 21 min 13 s
